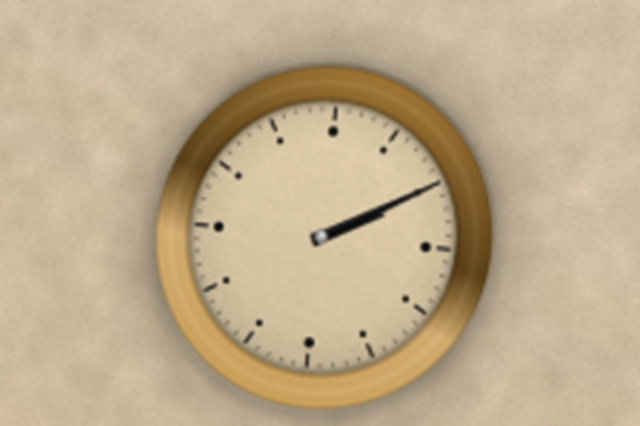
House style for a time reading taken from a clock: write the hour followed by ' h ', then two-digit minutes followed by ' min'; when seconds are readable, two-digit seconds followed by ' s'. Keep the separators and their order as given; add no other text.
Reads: 2 h 10 min
